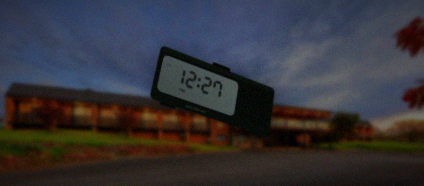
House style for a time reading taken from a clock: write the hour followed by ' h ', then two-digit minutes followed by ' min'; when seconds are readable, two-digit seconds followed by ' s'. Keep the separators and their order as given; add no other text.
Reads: 12 h 27 min
